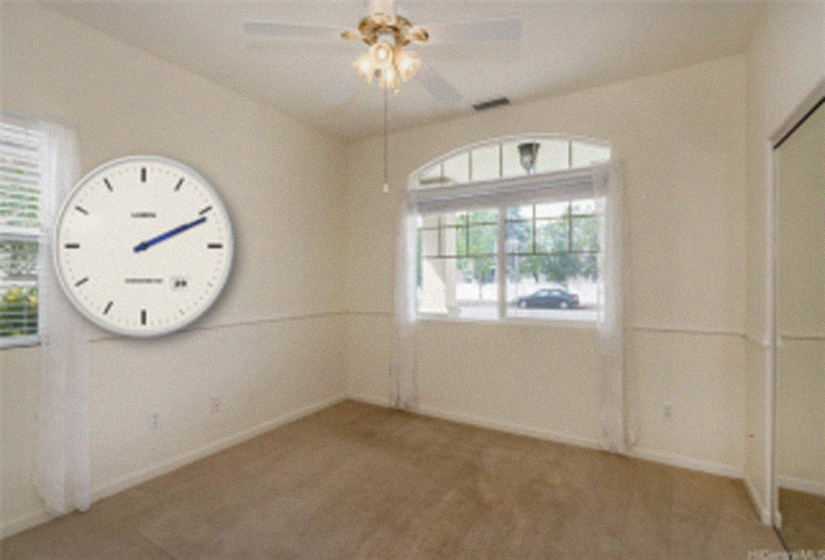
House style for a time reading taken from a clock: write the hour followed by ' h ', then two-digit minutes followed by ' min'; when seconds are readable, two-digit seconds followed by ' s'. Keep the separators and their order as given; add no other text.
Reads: 2 h 11 min
